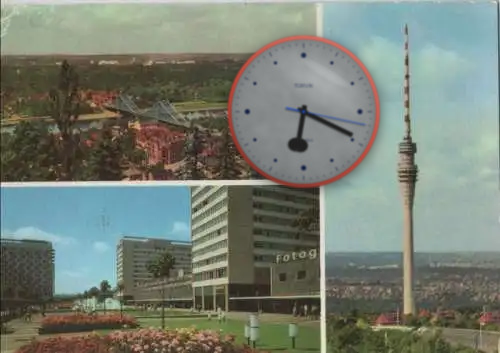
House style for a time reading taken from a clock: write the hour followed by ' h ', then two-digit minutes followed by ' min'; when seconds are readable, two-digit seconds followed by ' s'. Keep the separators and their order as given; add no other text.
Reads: 6 h 19 min 17 s
